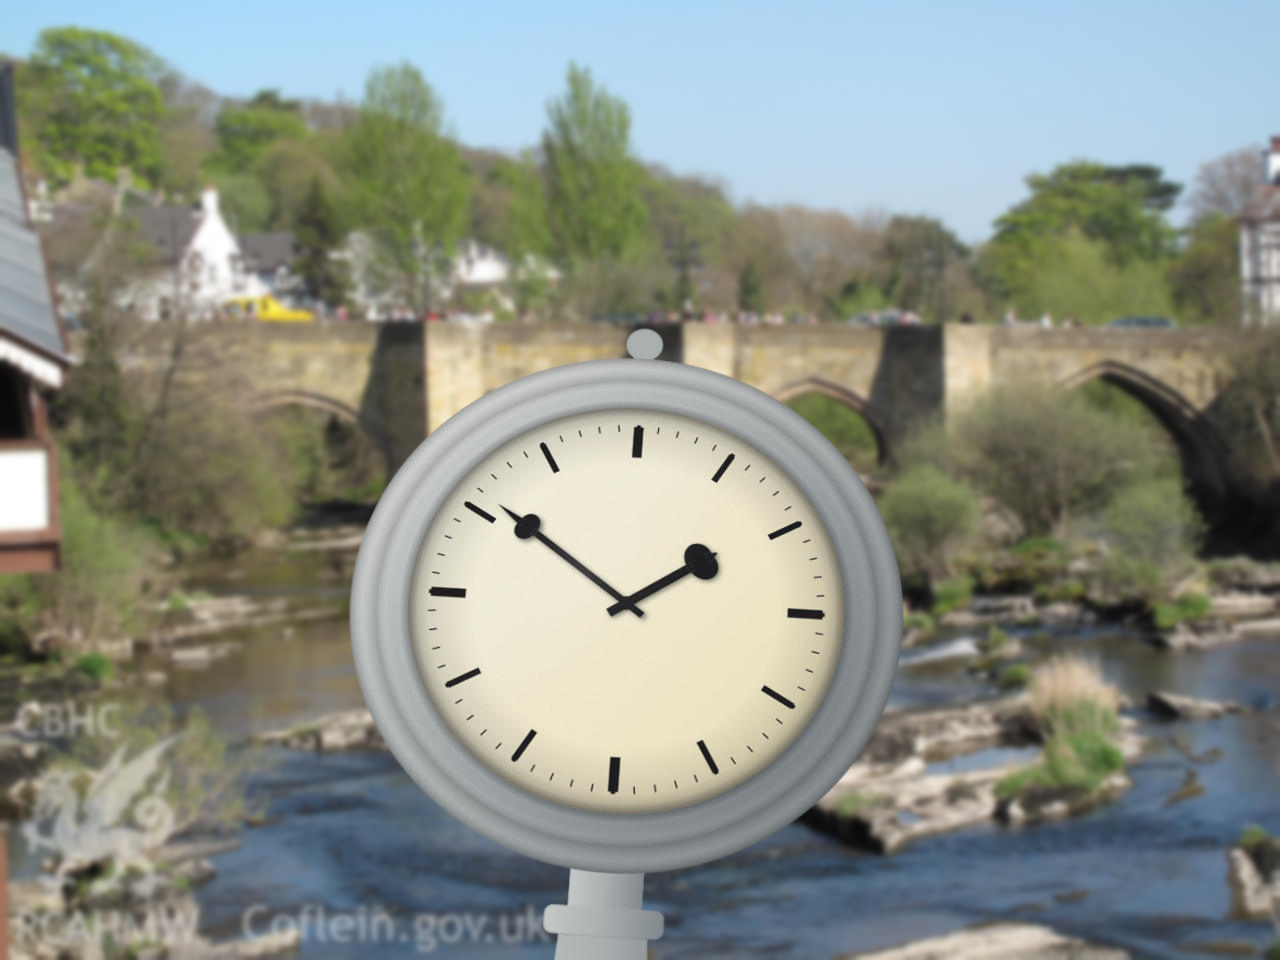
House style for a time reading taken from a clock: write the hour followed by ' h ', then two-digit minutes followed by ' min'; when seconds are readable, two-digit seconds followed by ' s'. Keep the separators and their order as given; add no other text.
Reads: 1 h 51 min
